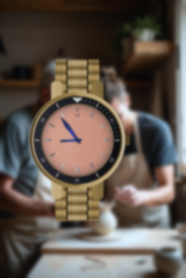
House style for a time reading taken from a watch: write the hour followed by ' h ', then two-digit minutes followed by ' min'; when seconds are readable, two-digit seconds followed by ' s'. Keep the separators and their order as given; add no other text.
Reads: 8 h 54 min
